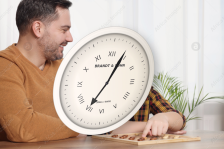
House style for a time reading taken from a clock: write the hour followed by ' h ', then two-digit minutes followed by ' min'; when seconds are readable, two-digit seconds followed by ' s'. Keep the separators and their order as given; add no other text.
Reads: 7 h 04 min
